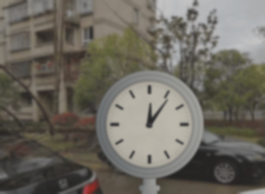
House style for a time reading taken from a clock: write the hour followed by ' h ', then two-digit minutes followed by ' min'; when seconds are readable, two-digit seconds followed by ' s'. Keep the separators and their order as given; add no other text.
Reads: 12 h 06 min
